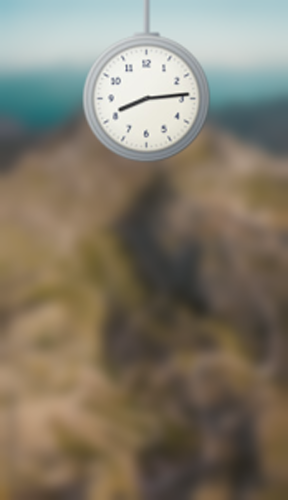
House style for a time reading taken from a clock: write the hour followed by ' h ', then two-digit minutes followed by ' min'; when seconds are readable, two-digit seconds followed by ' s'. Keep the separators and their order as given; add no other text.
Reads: 8 h 14 min
